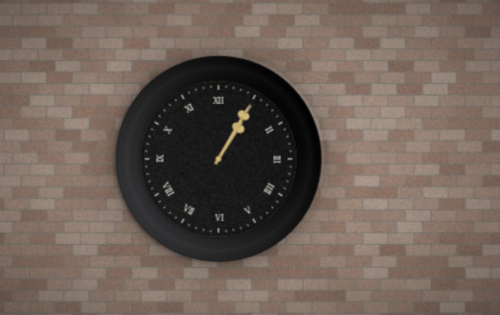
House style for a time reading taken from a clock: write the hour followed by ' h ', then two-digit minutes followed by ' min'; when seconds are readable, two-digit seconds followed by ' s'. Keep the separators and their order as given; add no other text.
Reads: 1 h 05 min
